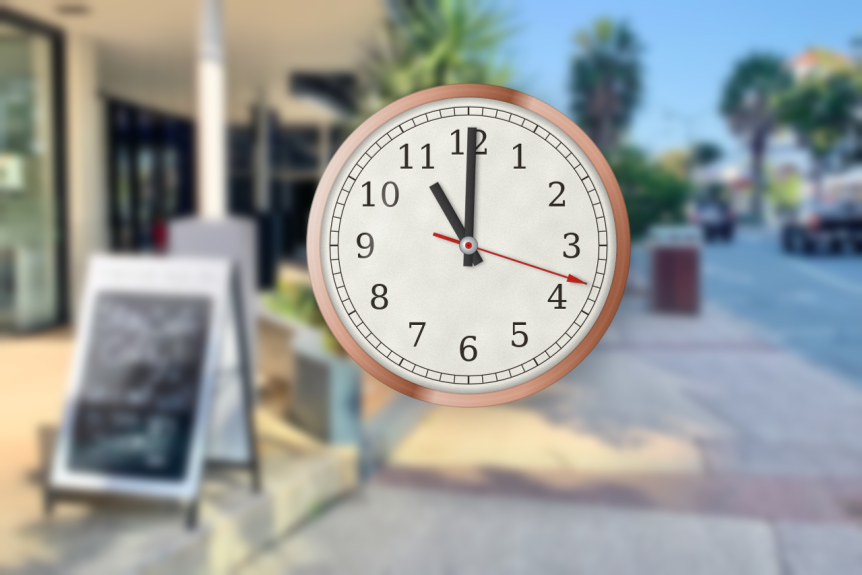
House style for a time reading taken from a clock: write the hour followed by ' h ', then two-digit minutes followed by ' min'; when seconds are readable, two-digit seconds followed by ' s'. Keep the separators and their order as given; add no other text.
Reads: 11 h 00 min 18 s
